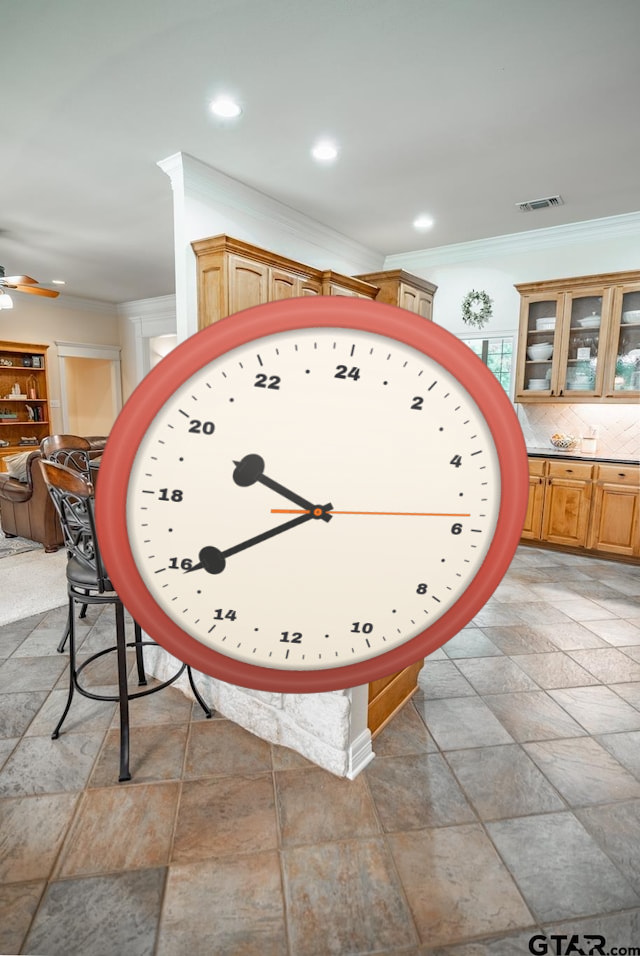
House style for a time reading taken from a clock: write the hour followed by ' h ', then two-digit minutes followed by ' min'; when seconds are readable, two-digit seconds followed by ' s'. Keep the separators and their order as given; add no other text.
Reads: 19 h 39 min 14 s
